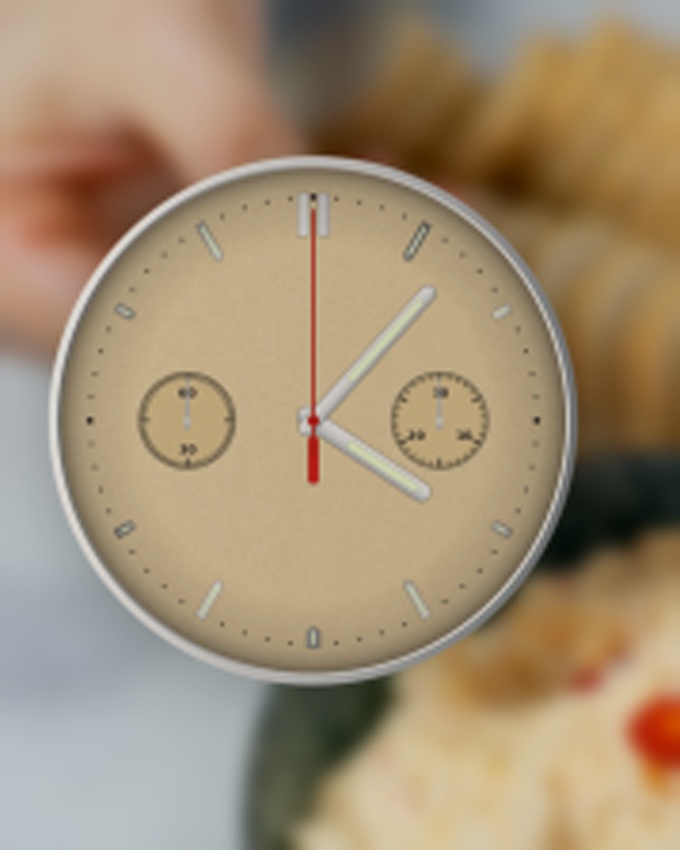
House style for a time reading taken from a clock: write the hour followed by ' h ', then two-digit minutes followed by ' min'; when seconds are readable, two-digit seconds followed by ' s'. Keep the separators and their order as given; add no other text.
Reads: 4 h 07 min
